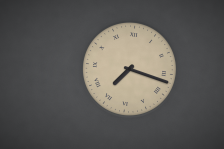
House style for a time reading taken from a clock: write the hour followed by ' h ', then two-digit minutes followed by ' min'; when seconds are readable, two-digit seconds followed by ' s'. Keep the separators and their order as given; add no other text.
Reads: 7 h 17 min
